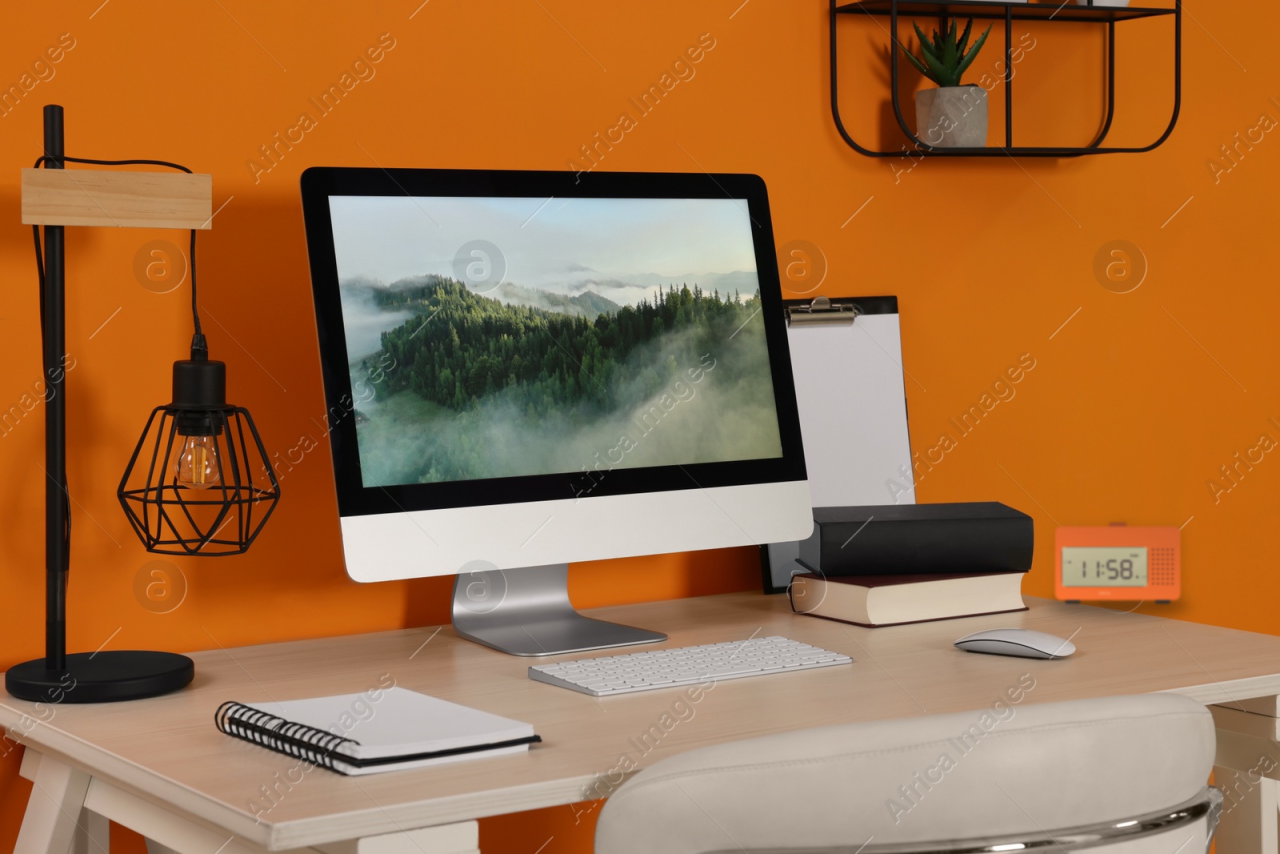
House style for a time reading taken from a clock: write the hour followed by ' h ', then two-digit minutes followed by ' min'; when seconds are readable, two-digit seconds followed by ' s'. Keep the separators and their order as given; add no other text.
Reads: 11 h 58 min
